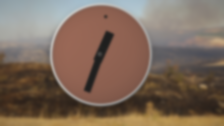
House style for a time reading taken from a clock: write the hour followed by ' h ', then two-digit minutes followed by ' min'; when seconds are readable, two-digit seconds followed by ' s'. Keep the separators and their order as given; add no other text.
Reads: 12 h 32 min
